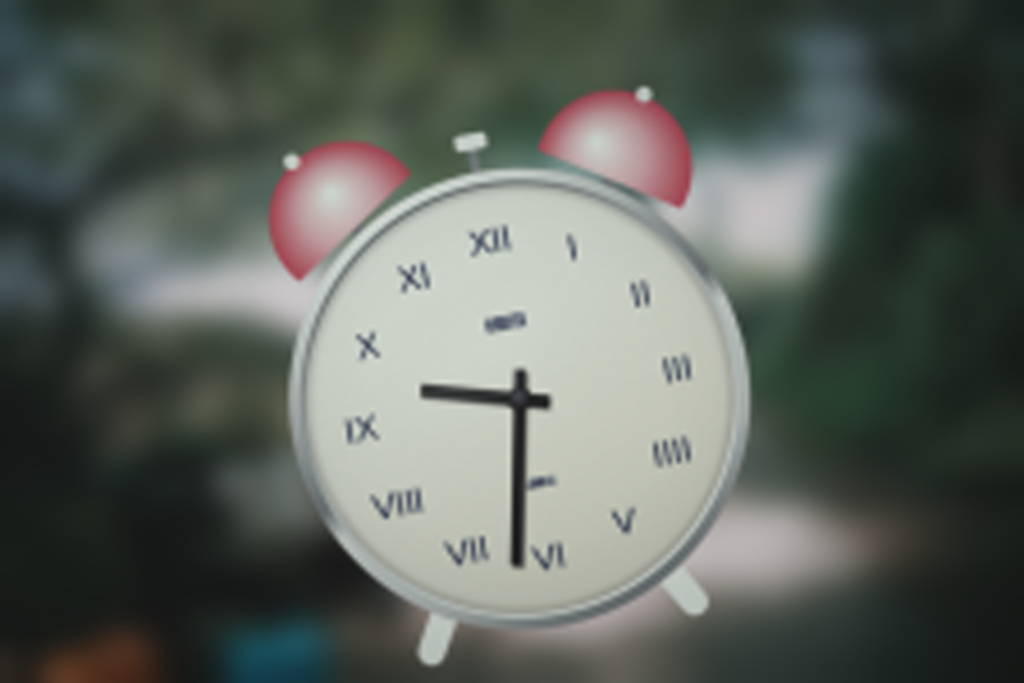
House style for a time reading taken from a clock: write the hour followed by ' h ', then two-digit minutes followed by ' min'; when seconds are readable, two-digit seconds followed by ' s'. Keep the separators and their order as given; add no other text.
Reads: 9 h 32 min
